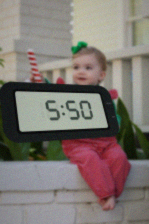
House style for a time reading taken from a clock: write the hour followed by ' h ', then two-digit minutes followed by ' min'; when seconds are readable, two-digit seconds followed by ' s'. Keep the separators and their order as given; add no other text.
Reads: 5 h 50 min
